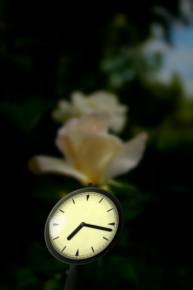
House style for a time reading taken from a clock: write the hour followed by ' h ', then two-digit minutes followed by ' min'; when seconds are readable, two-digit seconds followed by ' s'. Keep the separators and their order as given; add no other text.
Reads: 7 h 17 min
